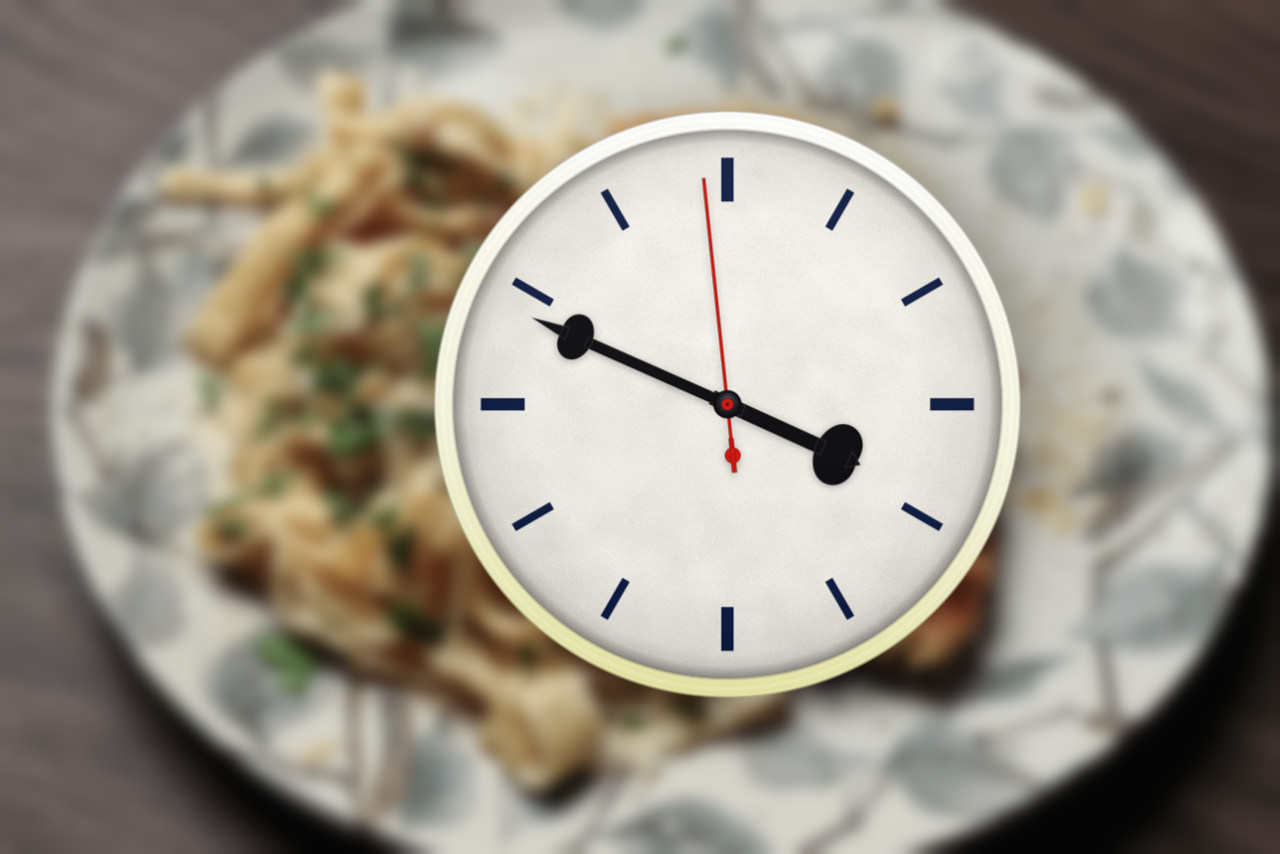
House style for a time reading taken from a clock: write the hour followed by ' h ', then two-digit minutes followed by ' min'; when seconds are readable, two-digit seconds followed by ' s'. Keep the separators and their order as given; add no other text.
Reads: 3 h 48 min 59 s
